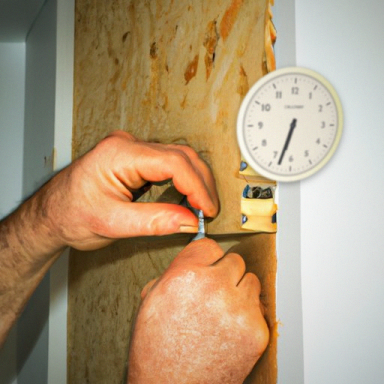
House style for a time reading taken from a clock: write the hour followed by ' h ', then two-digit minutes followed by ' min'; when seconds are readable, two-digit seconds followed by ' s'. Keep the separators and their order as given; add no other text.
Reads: 6 h 33 min
